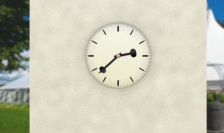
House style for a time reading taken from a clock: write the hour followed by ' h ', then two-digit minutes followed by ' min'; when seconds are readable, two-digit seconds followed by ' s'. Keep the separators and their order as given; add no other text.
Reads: 2 h 38 min
